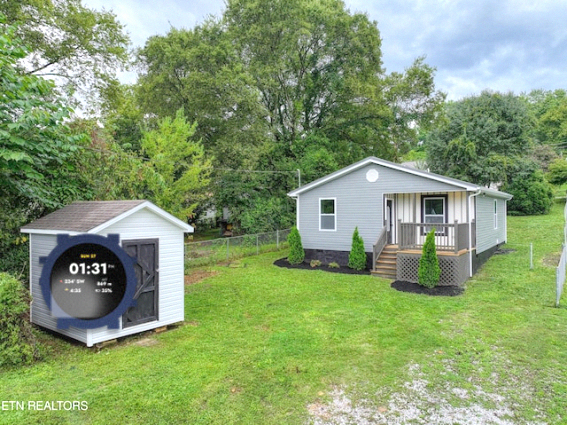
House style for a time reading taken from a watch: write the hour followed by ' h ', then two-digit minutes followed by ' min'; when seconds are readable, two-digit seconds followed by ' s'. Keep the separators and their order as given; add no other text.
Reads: 1 h 31 min
